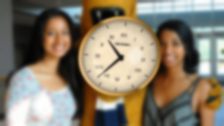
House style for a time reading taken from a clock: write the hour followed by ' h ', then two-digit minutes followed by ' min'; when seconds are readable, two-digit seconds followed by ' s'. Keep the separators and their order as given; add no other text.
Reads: 10 h 37 min
